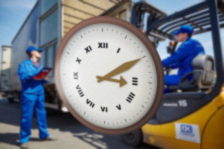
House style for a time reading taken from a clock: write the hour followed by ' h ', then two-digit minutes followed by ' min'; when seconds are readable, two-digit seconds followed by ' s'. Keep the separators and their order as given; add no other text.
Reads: 3 h 10 min
